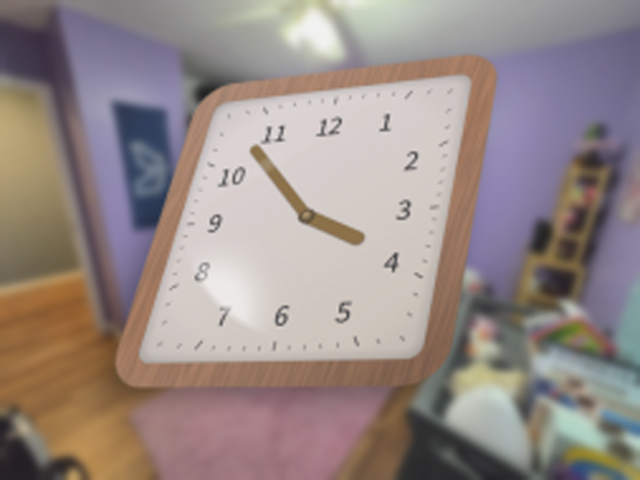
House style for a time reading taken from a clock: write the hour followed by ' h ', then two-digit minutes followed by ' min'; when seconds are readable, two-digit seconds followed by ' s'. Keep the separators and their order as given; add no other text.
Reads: 3 h 53 min
